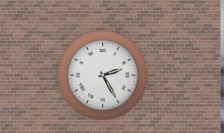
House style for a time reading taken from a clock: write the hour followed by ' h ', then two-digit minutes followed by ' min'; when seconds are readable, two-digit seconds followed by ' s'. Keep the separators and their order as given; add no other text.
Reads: 2 h 25 min
